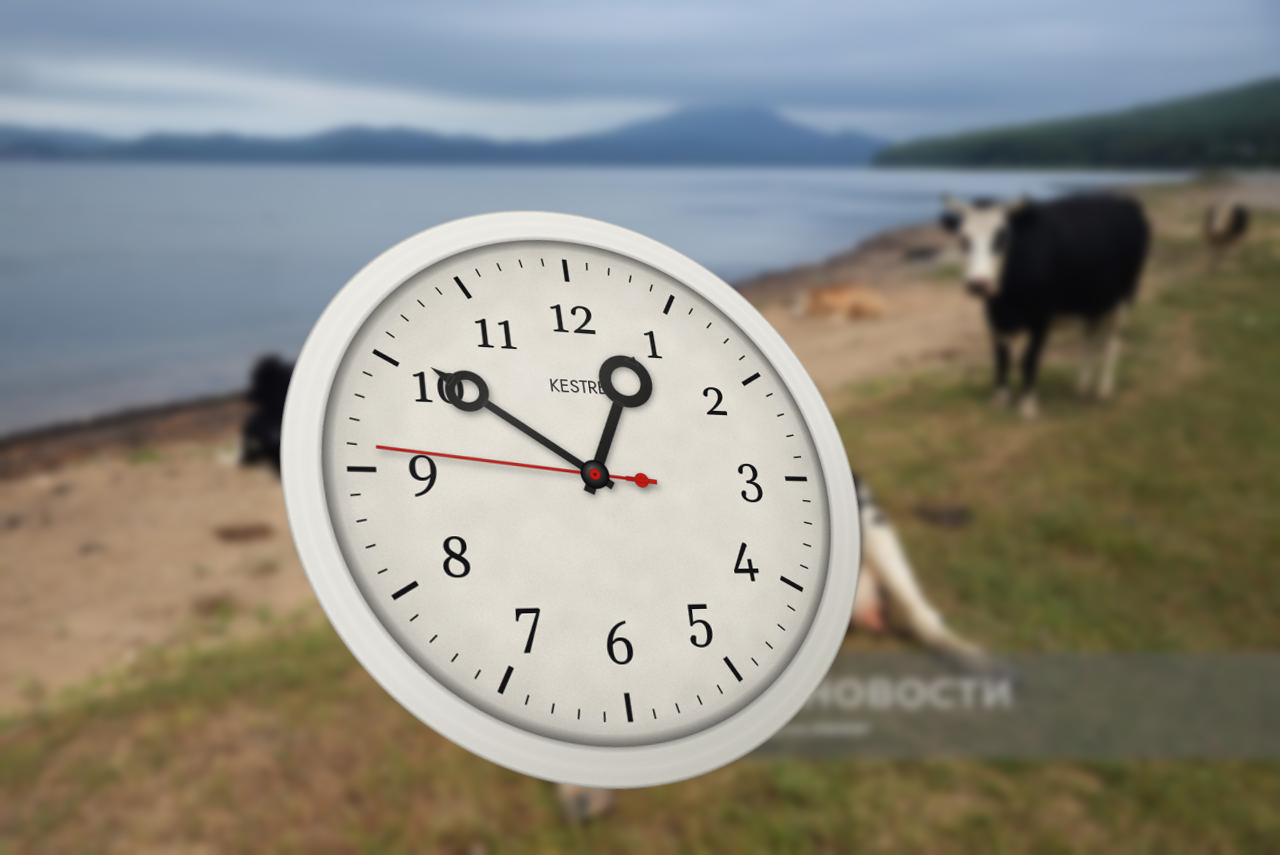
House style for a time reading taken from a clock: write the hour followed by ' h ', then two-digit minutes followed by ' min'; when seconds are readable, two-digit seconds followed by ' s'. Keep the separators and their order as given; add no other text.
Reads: 12 h 50 min 46 s
